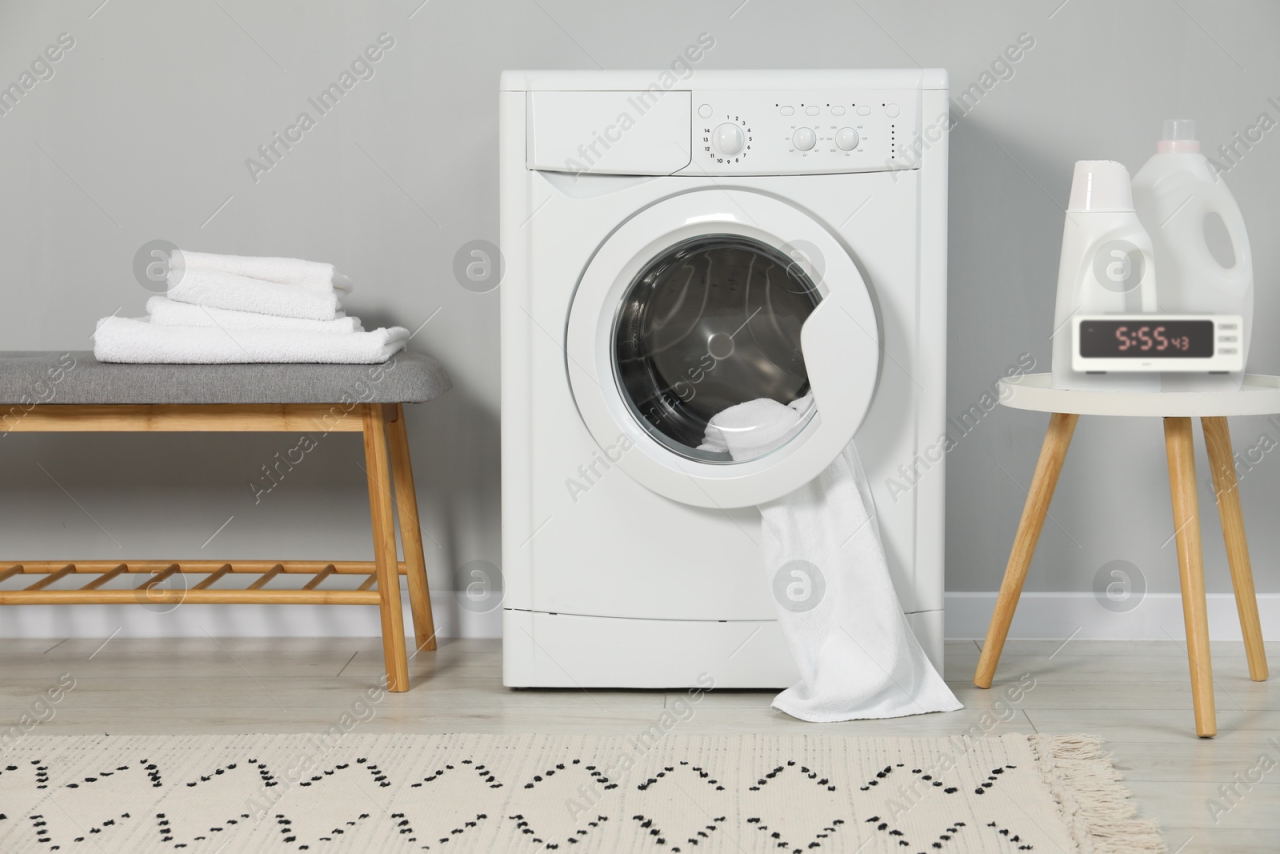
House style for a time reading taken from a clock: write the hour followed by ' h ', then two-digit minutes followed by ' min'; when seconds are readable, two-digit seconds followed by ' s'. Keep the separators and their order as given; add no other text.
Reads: 5 h 55 min 43 s
